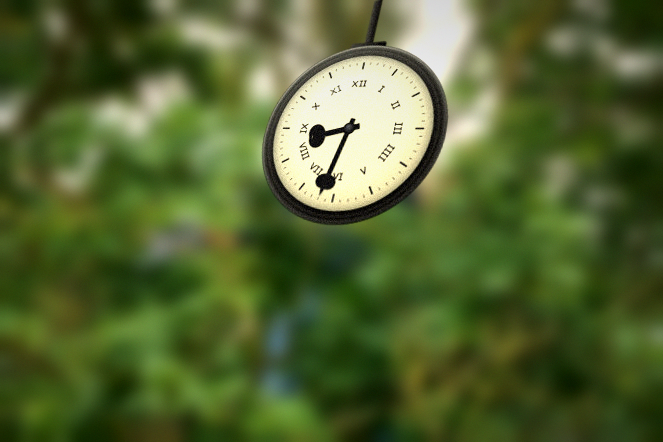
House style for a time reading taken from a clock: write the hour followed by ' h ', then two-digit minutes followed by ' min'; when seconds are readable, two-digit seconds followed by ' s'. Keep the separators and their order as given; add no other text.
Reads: 8 h 32 min
